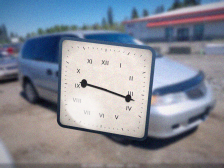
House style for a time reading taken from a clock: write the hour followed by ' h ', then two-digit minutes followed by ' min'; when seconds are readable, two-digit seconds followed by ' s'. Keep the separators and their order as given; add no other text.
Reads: 9 h 17 min
